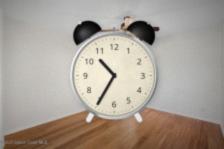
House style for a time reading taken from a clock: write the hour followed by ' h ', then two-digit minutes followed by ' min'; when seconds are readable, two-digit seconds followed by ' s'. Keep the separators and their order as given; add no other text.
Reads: 10 h 35 min
